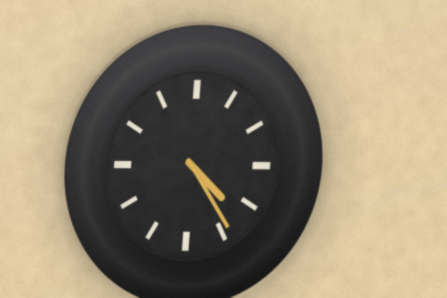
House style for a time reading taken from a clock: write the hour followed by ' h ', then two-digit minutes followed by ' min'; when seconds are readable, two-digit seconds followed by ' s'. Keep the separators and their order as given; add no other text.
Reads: 4 h 24 min
